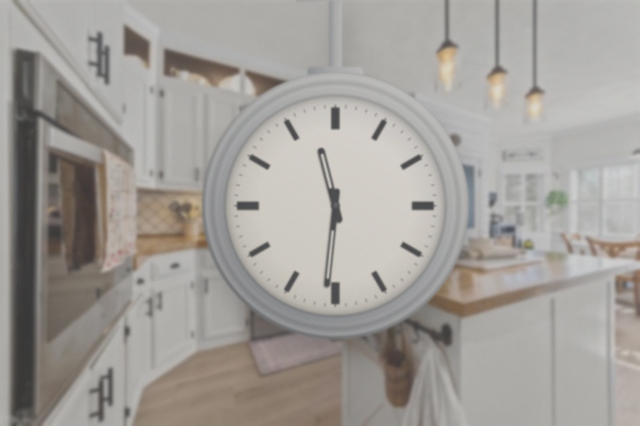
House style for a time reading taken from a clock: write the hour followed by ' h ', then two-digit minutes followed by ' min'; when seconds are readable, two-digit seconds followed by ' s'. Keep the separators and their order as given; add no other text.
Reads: 11 h 31 min
